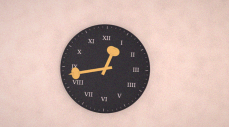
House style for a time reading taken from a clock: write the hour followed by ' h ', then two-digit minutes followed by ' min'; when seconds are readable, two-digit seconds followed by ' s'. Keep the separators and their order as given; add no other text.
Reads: 12 h 43 min
